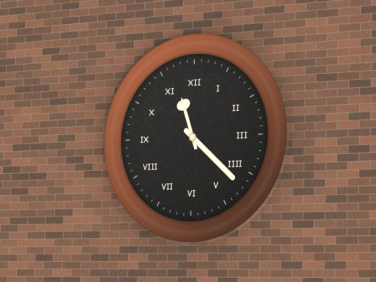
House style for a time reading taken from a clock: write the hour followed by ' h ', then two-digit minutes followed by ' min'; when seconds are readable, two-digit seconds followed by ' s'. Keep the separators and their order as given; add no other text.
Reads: 11 h 22 min
